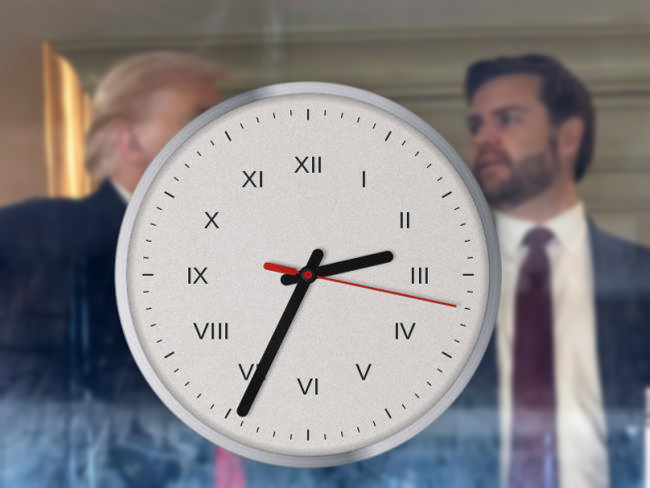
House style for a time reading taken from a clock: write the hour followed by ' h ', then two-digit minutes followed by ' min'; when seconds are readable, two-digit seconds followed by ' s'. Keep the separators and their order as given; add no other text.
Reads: 2 h 34 min 17 s
